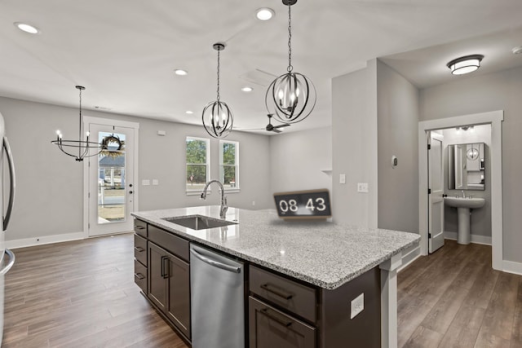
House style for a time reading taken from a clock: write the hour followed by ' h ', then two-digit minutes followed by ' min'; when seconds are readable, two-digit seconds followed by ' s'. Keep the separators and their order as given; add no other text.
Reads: 8 h 43 min
